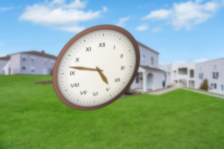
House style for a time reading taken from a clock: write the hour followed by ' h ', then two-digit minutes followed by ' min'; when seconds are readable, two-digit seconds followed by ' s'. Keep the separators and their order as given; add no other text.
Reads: 4 h 47 min
